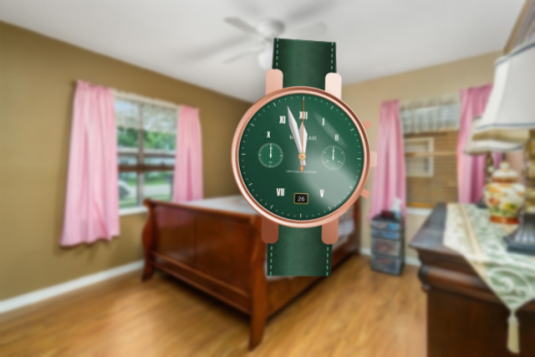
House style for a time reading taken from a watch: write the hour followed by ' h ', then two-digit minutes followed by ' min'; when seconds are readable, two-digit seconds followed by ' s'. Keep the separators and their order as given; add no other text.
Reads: 11 h 57 min
